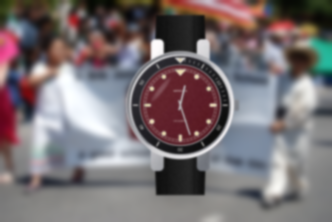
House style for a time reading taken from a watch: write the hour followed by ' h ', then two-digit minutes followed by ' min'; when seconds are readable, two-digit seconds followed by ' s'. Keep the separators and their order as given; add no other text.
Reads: 12 h 27 min
